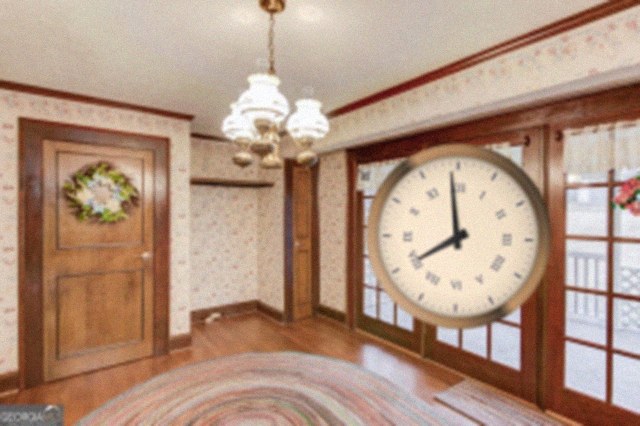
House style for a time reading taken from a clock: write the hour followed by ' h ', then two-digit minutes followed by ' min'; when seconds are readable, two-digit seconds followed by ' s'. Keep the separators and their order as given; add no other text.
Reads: 7 h 59 min
